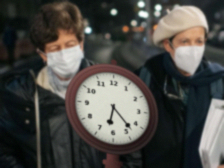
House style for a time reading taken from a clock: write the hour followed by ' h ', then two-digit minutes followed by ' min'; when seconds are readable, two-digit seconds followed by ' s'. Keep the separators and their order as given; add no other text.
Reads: 6 h 23 min
